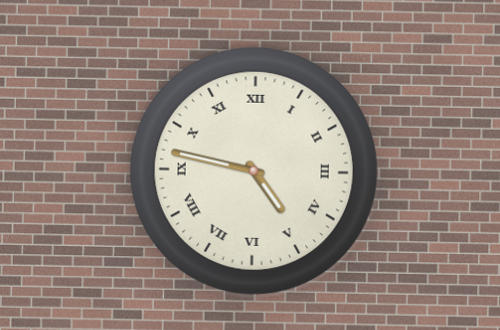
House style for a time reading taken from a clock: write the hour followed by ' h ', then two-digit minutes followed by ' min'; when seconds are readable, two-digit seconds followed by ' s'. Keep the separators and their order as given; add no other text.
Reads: 4 h 47 min
